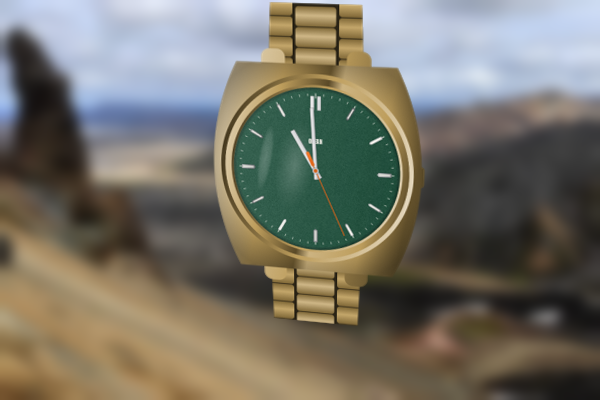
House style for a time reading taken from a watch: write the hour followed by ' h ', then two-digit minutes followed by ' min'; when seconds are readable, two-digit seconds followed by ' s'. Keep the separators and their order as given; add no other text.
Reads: 10 h 59 min 26 s
